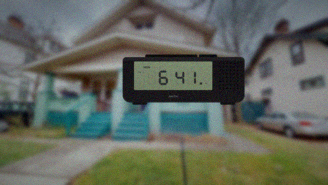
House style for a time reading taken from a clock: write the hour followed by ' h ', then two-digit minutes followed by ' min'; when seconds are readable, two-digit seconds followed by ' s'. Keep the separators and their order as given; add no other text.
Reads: 6 h 41 min
